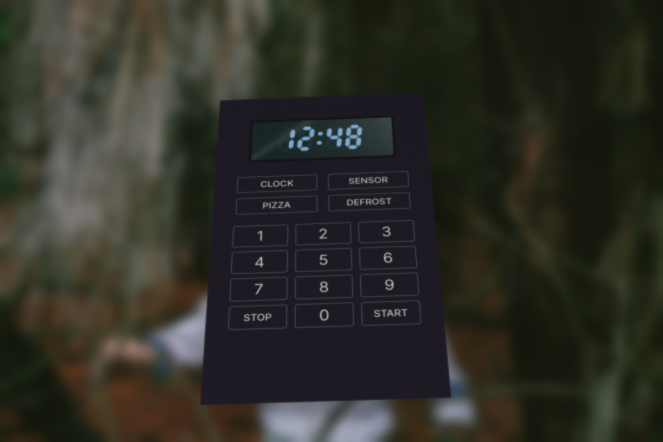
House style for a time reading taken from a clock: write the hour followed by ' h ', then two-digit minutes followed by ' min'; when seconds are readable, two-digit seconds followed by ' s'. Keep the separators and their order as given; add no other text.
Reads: 12 h 48 min
